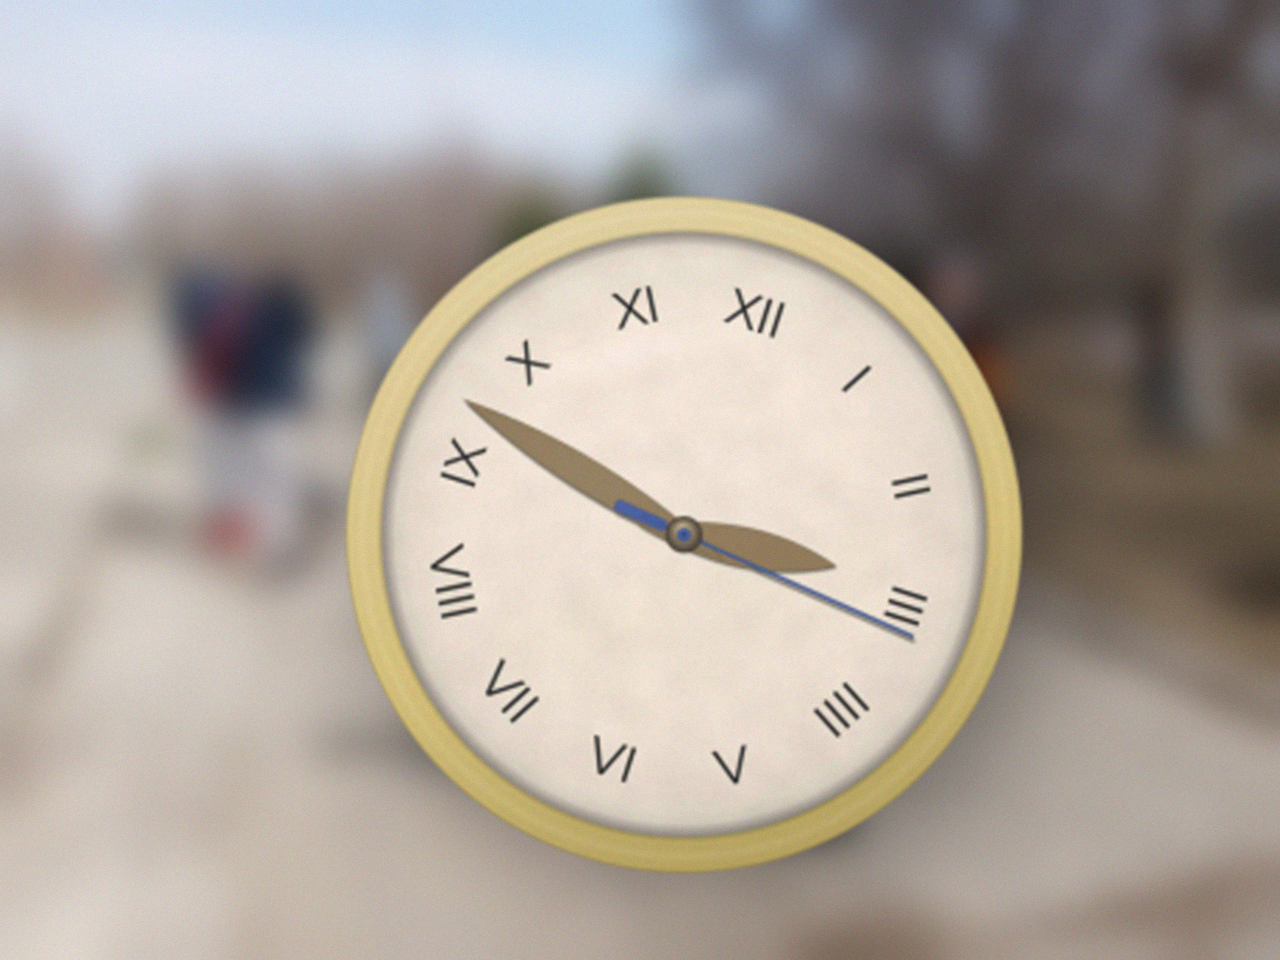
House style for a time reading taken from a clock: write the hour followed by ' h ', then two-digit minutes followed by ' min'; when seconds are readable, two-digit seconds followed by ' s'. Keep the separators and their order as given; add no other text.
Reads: 2 h 47 min 16 s
